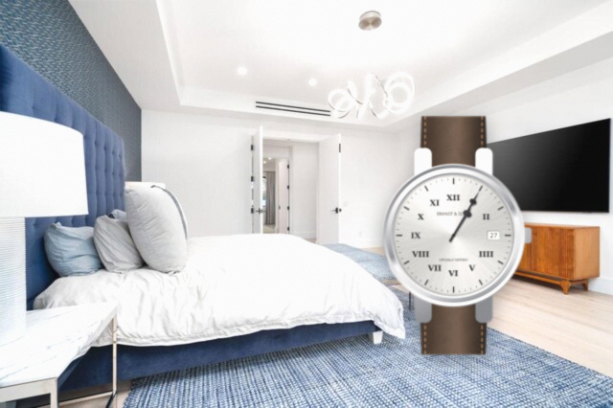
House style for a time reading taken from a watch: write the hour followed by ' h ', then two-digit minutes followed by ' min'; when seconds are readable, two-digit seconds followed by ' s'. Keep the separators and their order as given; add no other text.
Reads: 1 h 05 min
